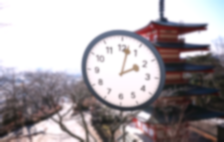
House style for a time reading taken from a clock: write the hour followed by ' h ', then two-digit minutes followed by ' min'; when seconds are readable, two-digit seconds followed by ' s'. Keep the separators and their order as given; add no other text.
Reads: 2 h 02 min
